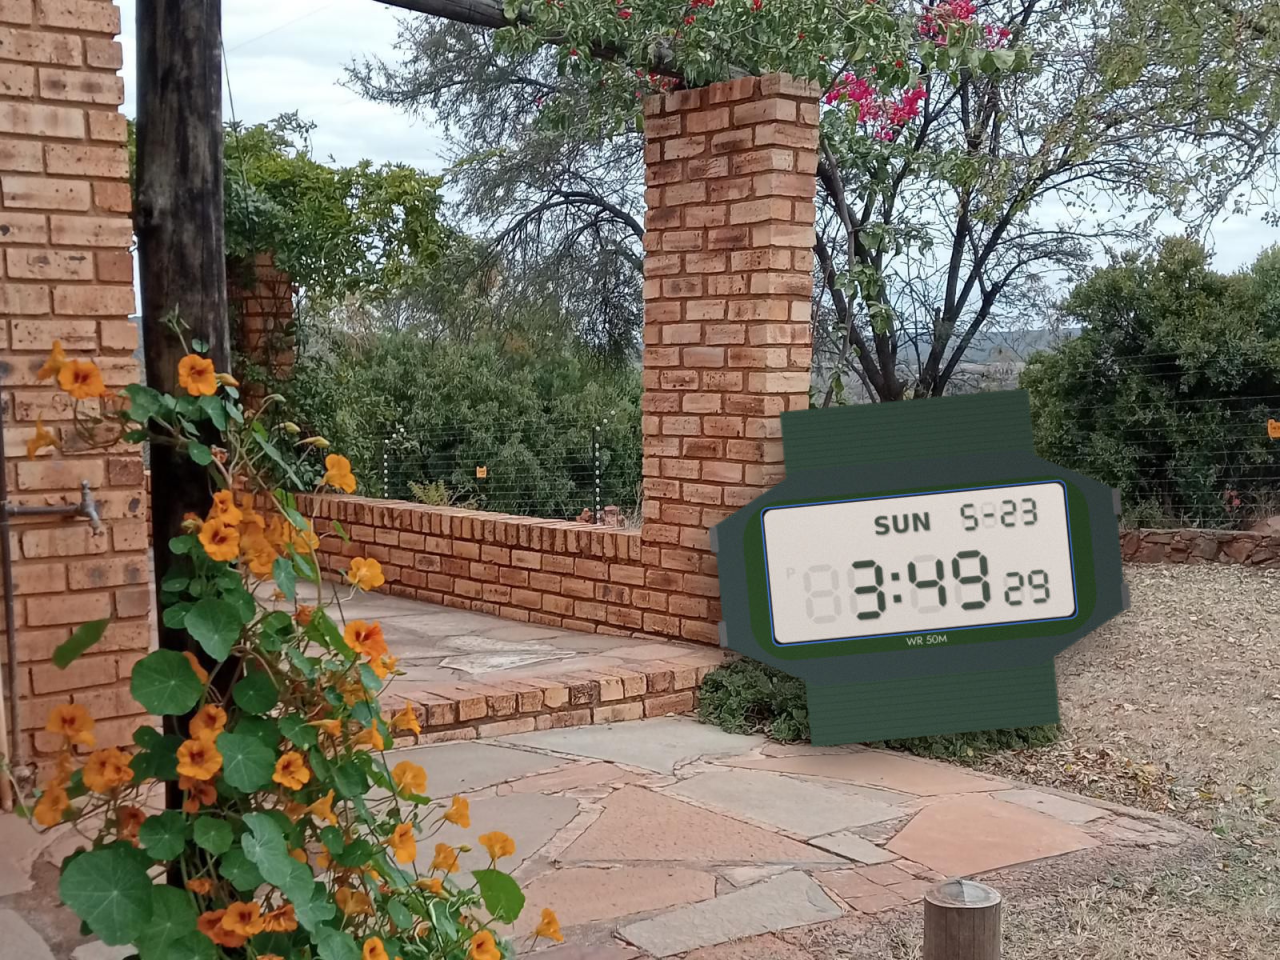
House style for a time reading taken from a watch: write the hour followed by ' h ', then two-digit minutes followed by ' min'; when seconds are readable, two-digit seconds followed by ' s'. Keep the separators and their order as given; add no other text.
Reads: 3 h 49 min 29 s
